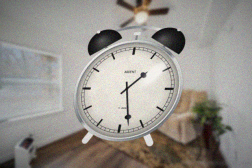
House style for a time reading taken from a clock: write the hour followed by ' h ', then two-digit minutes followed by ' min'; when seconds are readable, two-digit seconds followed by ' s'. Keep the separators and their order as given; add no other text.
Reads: 1 h 28 min
